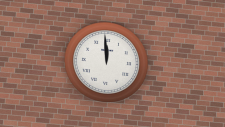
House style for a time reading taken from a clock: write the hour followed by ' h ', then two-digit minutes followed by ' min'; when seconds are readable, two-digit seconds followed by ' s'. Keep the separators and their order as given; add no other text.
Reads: 11 h 59 min
